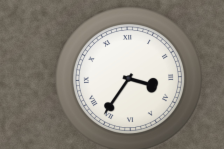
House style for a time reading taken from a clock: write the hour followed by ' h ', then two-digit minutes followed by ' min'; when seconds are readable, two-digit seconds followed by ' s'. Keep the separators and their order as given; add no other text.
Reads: 3 h 36 min
